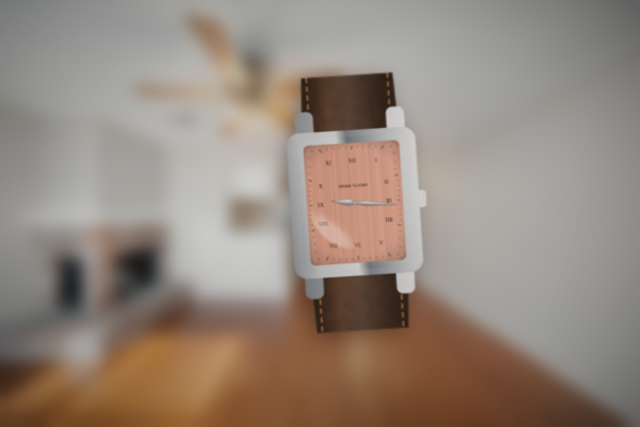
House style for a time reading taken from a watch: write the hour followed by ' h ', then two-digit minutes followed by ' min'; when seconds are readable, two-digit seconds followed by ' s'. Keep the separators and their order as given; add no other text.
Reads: 9 h 16 min
